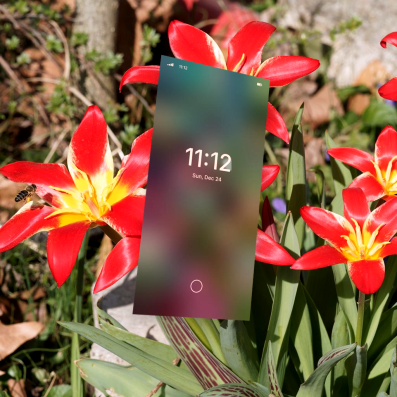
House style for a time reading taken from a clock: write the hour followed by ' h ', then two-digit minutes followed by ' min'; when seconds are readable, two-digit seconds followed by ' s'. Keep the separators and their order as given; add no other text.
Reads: 11 h 12 min
